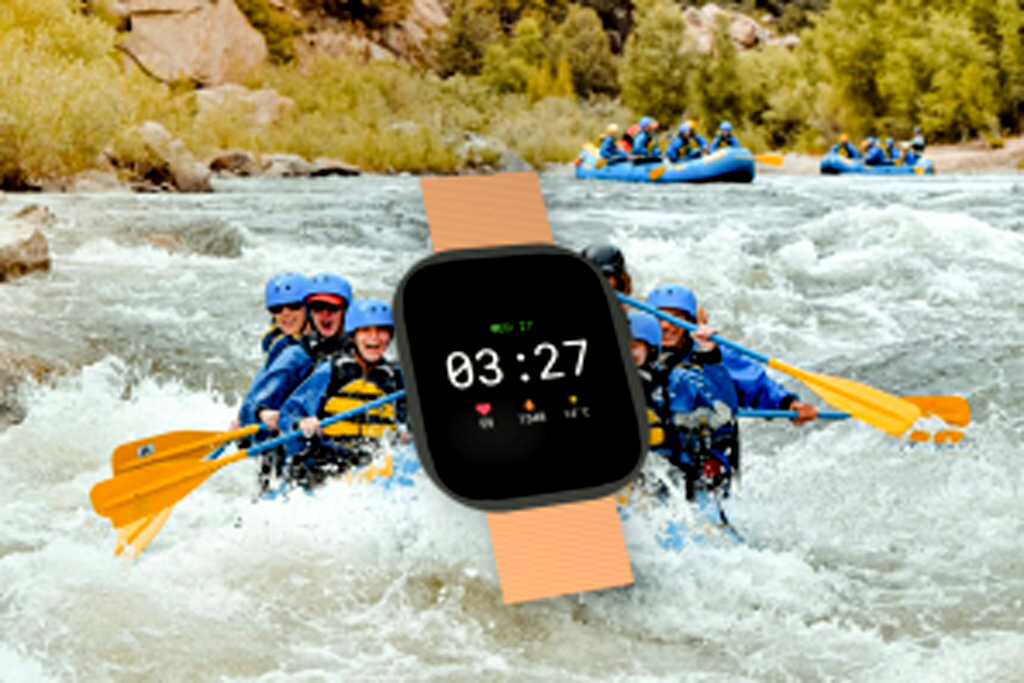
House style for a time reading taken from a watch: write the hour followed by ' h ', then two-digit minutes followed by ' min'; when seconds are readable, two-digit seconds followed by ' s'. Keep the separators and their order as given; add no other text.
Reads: 3 h 27 min
